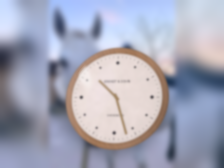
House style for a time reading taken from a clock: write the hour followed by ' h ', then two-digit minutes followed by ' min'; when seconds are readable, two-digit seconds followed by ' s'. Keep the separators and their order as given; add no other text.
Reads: 10 h 27 min
